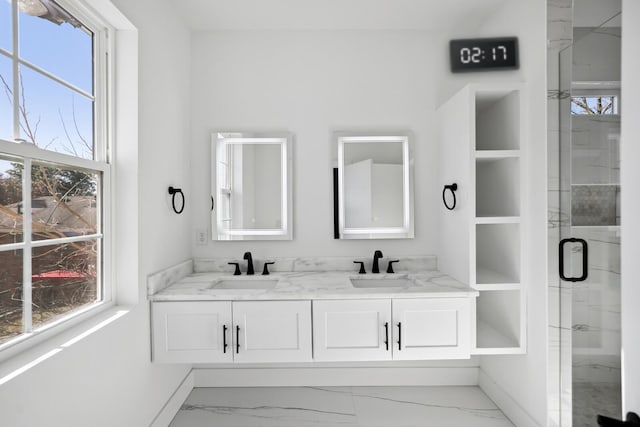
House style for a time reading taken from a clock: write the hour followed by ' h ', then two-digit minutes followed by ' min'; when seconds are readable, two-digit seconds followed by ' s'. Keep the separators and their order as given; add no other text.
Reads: 2 h 17 min
